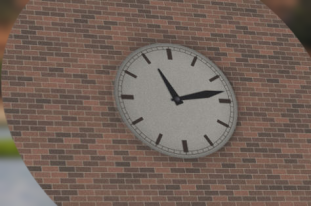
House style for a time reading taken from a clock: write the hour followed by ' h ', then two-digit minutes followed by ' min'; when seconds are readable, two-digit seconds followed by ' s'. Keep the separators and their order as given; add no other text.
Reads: 11 h 13 min
